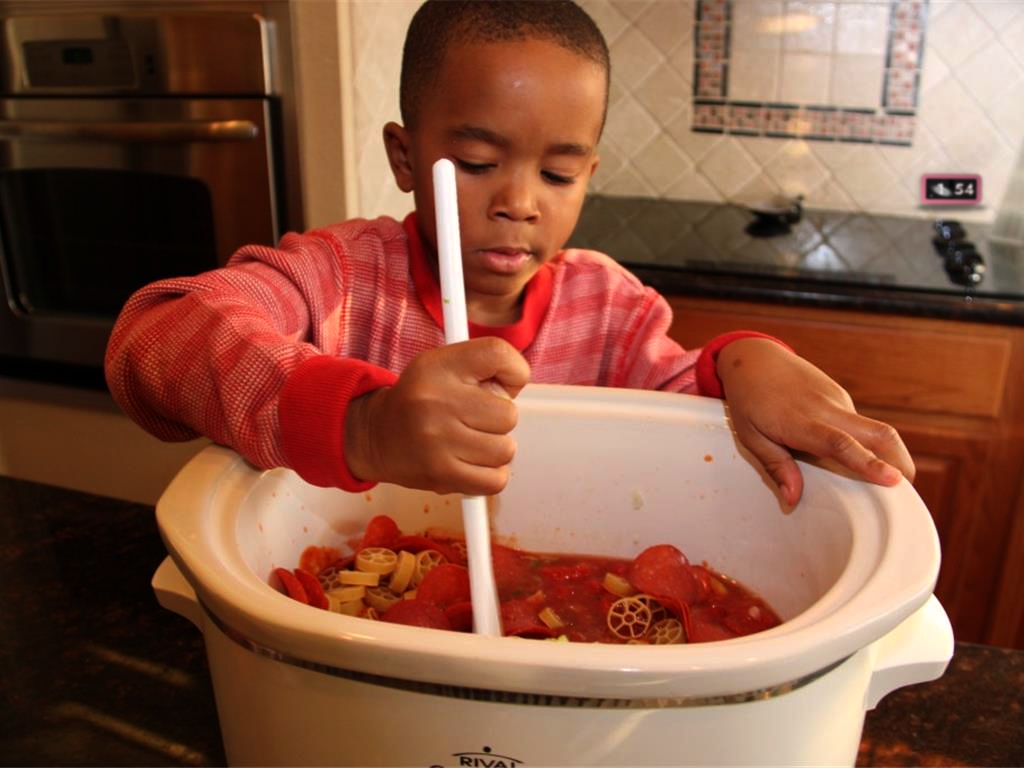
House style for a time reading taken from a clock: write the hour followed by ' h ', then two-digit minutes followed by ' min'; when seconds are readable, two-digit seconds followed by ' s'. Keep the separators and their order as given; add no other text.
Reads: 1 h 54 min
